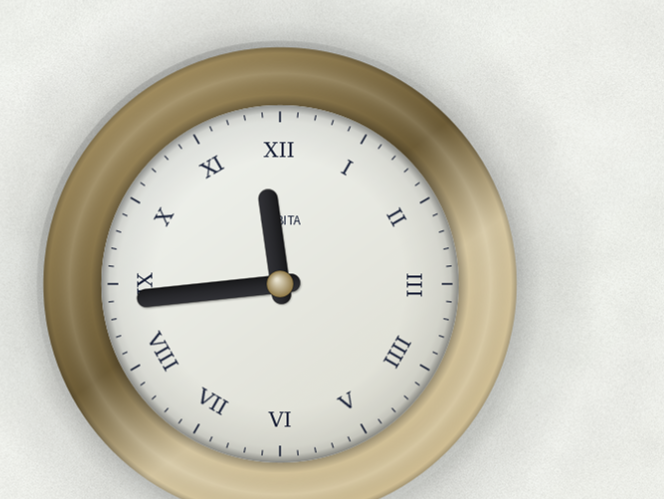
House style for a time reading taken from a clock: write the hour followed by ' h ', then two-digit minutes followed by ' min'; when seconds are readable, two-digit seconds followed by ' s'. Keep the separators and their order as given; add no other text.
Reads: 11 h 44 min
